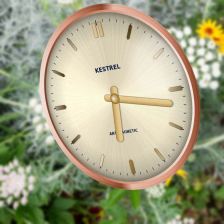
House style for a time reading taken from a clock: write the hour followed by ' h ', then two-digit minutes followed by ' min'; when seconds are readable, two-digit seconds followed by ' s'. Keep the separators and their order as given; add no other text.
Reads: 6 h 17 min
